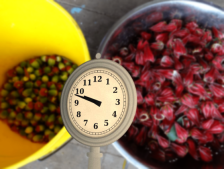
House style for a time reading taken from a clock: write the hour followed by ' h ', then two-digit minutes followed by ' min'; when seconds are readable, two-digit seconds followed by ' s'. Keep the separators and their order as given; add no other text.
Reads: 9 h 48 min
